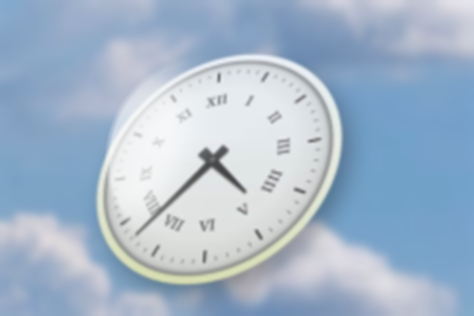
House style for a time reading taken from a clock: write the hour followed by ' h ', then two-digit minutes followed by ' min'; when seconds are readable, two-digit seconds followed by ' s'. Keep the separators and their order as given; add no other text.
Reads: 4 h 38 min
